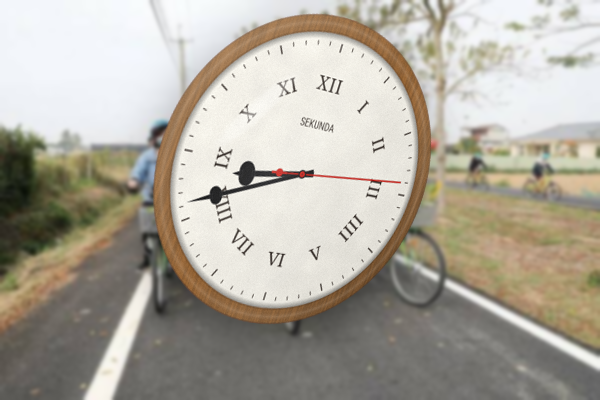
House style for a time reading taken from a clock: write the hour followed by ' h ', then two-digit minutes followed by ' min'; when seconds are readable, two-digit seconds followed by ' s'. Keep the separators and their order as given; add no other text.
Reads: 8 h 41 min 14 s
